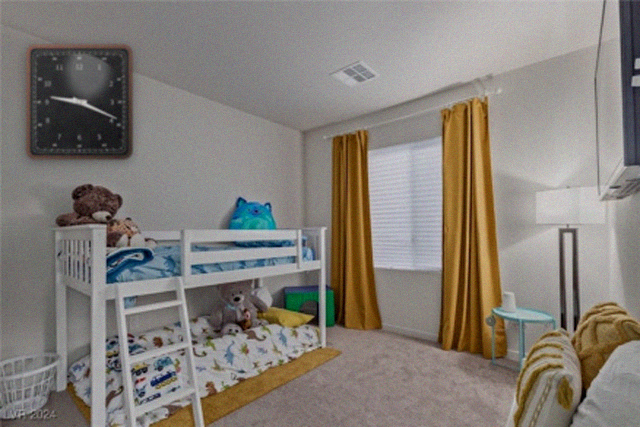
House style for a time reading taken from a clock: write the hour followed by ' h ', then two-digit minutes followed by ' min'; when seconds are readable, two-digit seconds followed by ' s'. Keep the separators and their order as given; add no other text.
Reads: 9 h 19 min
